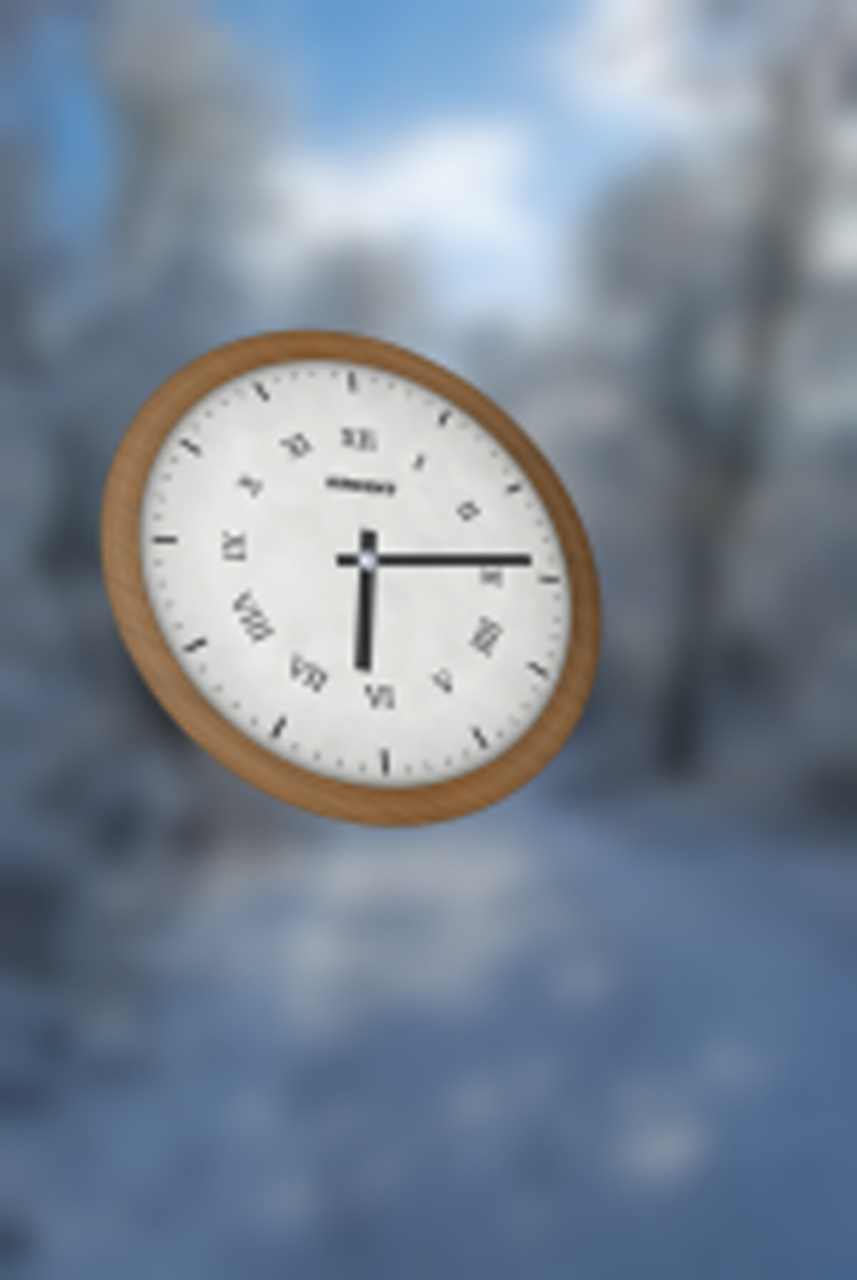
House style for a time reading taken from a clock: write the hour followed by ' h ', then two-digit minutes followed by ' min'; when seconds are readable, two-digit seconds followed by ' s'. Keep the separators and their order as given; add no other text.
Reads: 6 h 14 min
